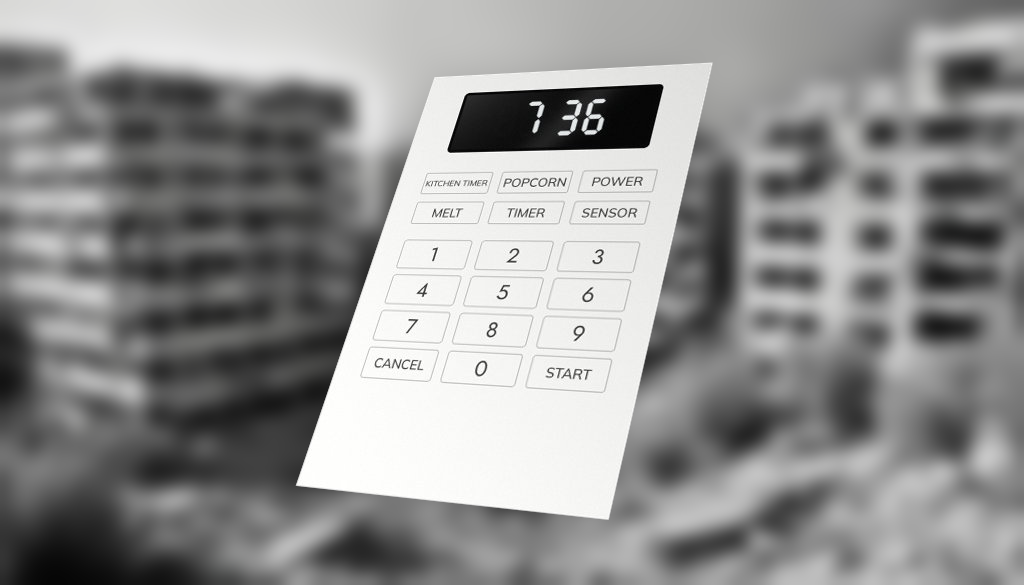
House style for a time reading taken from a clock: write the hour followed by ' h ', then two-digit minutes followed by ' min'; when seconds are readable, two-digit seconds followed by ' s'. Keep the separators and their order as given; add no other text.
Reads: 7 h 36 min
